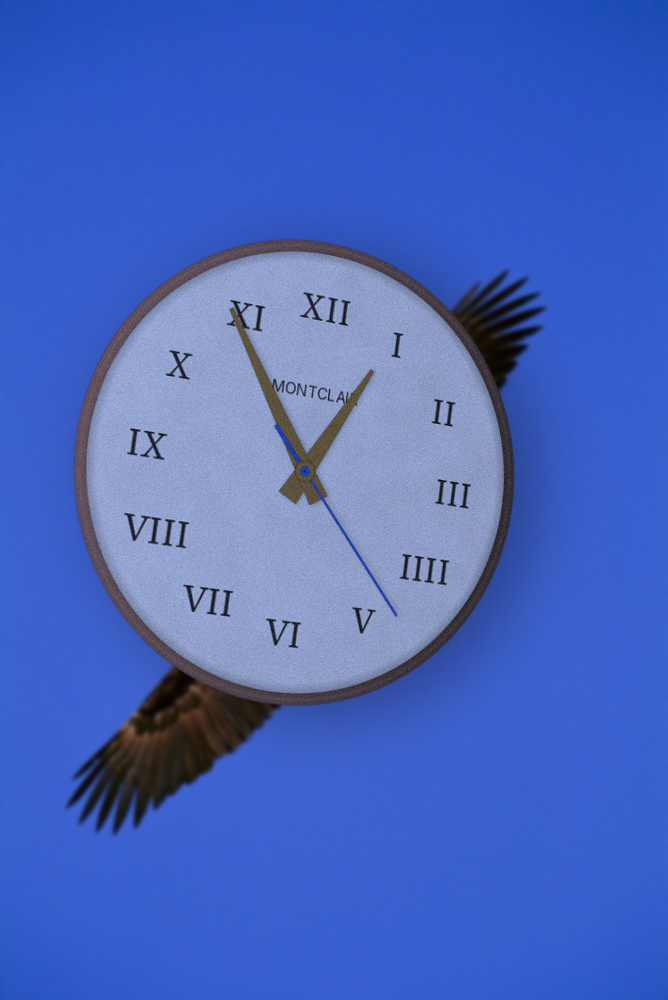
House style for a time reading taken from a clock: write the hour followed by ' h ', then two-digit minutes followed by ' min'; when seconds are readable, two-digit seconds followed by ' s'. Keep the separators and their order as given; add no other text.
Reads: 12 h 54 min 23 s
